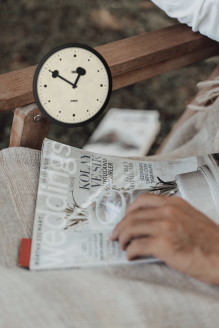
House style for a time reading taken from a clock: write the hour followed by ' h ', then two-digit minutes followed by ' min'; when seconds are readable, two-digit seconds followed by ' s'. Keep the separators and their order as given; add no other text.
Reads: 12 h 50 min
